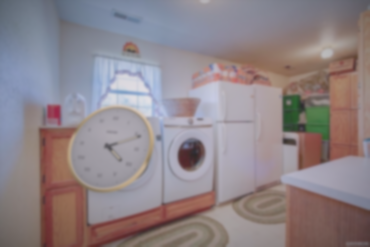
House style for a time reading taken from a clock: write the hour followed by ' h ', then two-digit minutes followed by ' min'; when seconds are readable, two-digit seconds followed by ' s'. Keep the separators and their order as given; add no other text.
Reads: 4 h 11 min
